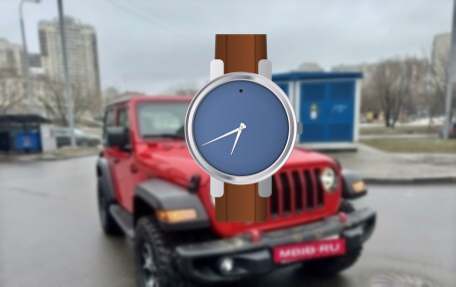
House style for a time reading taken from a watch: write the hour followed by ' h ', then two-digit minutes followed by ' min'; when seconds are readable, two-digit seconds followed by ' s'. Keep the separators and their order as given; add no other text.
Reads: 6 h 41 min
